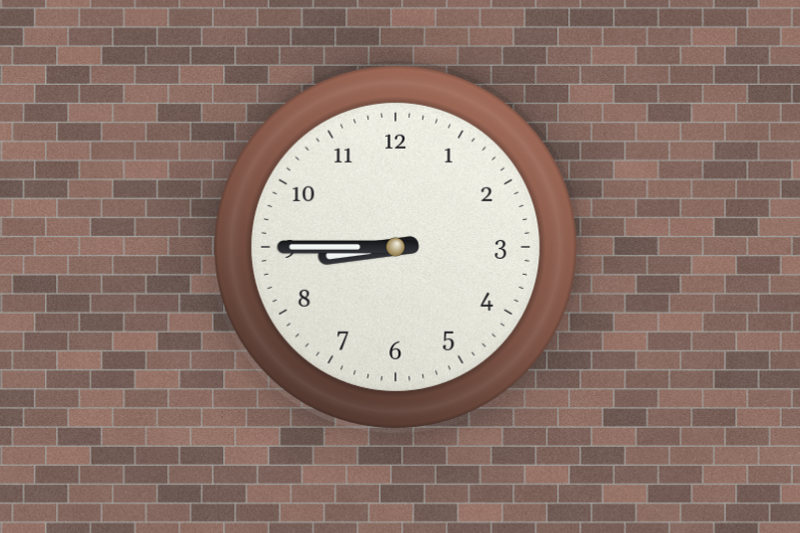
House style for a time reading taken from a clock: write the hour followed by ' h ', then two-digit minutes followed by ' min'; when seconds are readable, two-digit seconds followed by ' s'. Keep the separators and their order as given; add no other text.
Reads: 8 h 45 min
